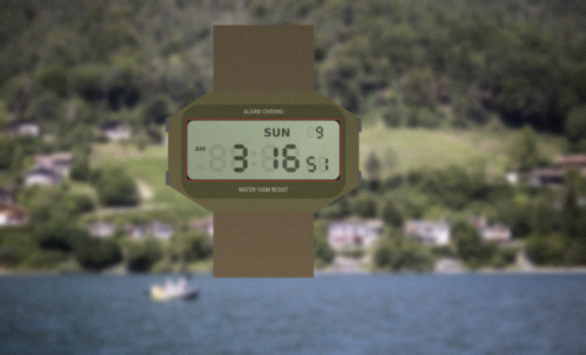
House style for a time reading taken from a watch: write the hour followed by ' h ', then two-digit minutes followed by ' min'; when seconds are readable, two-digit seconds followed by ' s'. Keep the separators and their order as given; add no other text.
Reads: 3 h 16 min 51 s
